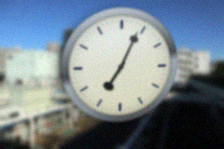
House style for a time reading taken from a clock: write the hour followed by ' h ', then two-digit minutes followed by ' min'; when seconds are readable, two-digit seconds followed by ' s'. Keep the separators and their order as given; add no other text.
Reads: 7 h 04 min
